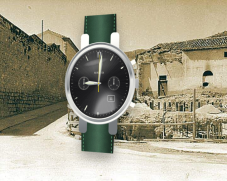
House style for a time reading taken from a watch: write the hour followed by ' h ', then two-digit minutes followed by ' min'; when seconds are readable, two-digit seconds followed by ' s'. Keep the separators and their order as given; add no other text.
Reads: 9 h 01 min
